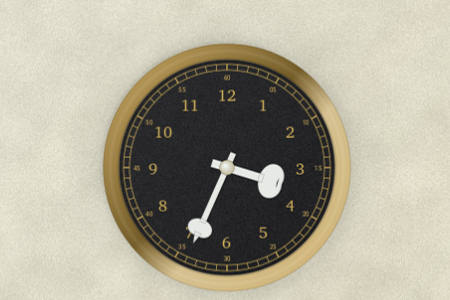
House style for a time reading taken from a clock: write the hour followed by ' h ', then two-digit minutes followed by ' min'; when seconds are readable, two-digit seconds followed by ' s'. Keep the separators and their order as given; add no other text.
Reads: 3 h 34 min
